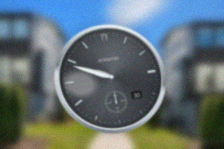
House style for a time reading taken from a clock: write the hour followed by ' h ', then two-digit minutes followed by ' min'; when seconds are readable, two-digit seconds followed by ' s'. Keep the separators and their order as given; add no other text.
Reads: 9 h 49 min
